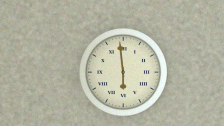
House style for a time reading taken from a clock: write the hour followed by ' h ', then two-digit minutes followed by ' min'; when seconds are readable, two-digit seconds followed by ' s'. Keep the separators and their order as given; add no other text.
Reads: 5 h 59 min
